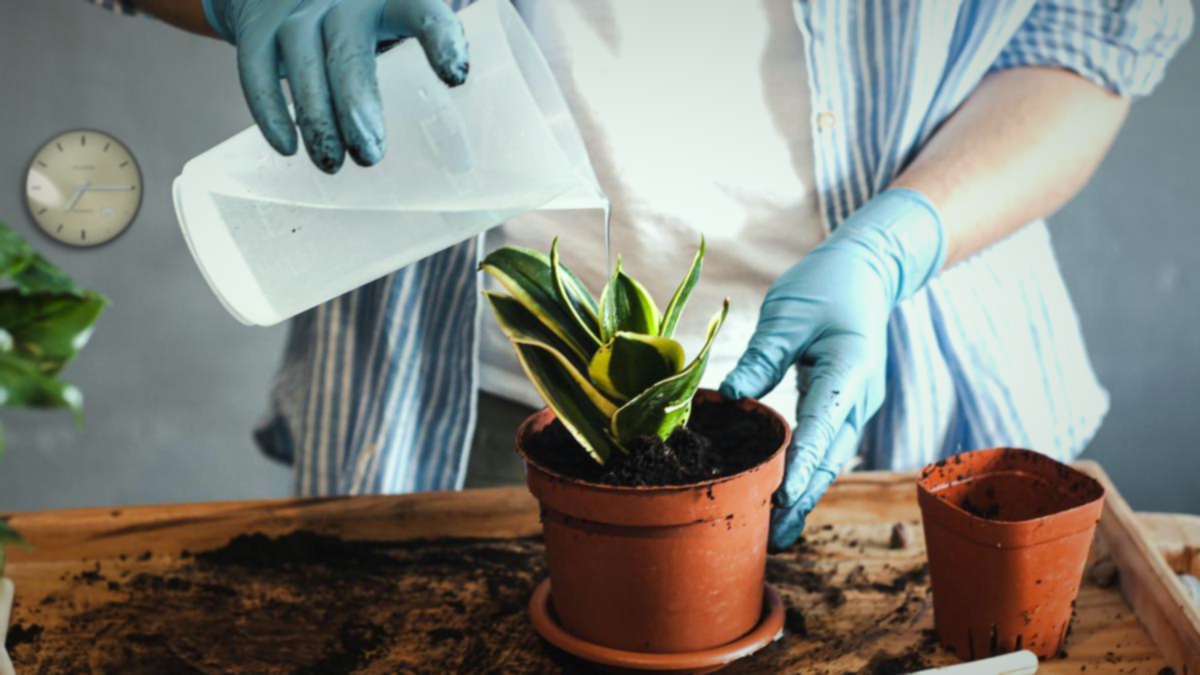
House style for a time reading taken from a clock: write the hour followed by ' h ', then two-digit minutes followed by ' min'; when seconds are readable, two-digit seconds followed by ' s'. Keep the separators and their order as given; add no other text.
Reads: 7 h 15 min
